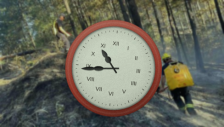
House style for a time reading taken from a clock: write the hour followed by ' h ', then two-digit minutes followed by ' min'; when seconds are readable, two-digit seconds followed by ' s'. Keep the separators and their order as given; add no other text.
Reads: 10 h 44 min
